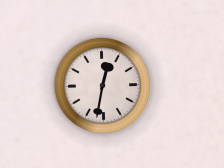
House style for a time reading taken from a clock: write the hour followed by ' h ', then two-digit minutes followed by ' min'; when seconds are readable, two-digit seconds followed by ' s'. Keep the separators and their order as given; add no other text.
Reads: 12 h 32 min
